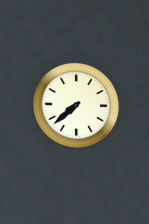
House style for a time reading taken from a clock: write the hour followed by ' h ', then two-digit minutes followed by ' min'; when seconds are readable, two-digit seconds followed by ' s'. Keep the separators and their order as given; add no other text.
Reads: 7 h 38 min
